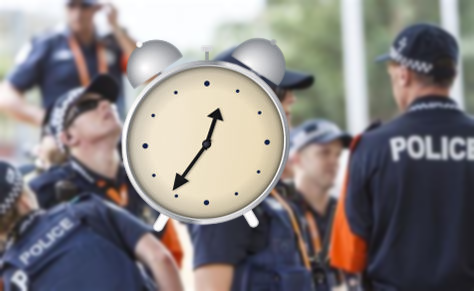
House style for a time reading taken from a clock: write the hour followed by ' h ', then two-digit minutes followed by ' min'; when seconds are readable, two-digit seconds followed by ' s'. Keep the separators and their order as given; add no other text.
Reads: 12 h 36 min
